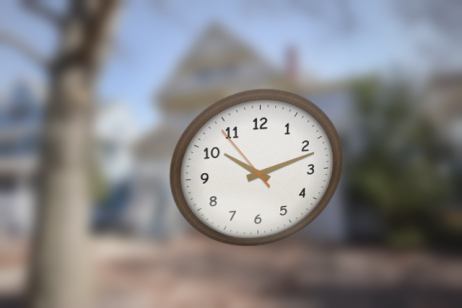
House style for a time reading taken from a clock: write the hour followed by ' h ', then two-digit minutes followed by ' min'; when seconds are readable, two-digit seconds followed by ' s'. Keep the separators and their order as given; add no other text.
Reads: 10 h 11 min 54 s
